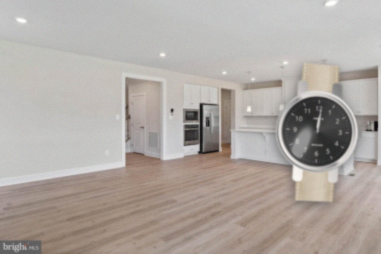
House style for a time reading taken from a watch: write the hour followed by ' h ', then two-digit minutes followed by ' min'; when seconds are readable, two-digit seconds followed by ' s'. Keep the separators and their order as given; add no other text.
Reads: 12 h 01 min
